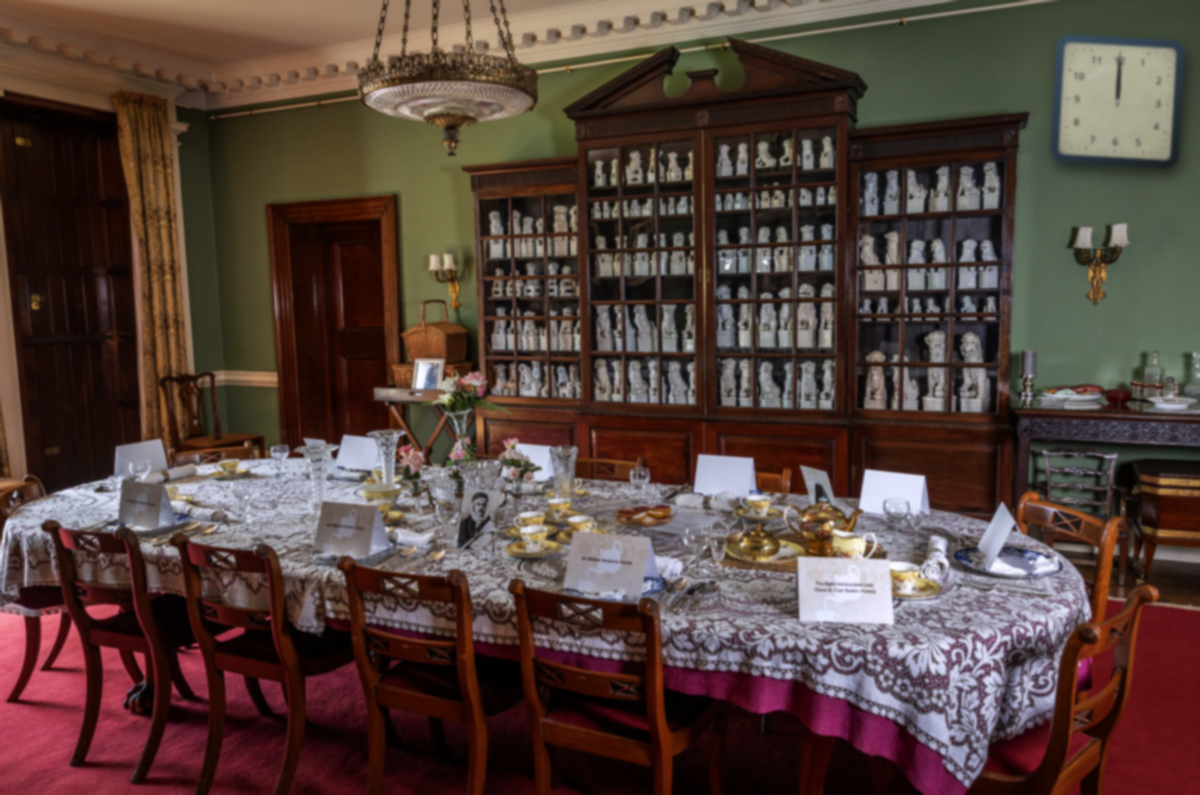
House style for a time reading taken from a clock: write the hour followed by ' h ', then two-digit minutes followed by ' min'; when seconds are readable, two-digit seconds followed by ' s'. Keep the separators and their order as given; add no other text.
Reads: 12 h 00 min
